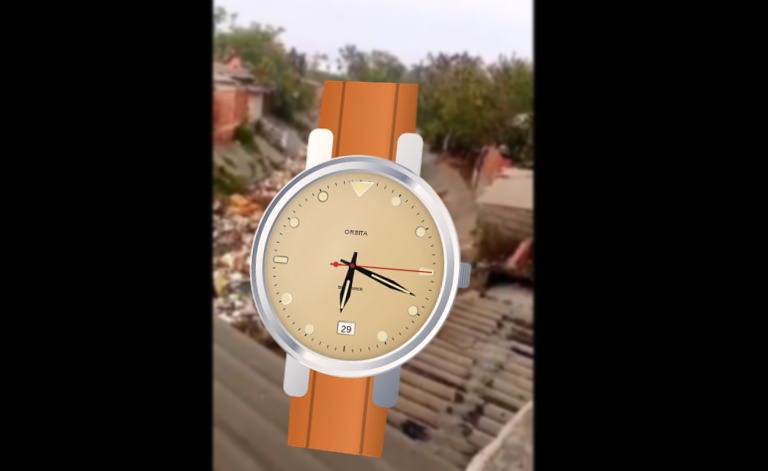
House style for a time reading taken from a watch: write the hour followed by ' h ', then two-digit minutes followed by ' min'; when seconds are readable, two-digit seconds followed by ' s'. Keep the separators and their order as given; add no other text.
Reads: 6 h 18 min 15 s
